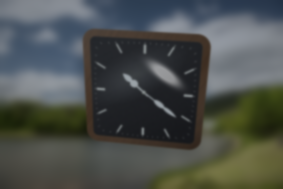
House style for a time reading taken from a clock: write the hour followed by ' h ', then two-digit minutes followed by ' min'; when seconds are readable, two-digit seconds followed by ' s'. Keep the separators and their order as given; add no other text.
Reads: 10 h 21 min
